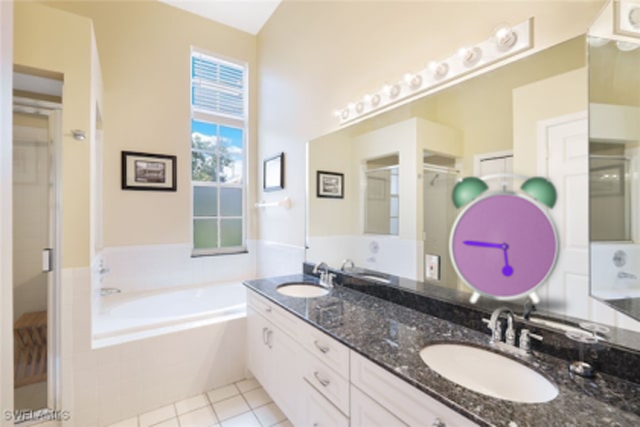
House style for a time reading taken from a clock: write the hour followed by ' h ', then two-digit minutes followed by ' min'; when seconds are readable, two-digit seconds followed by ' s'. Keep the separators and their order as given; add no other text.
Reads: 5 h 46 min
